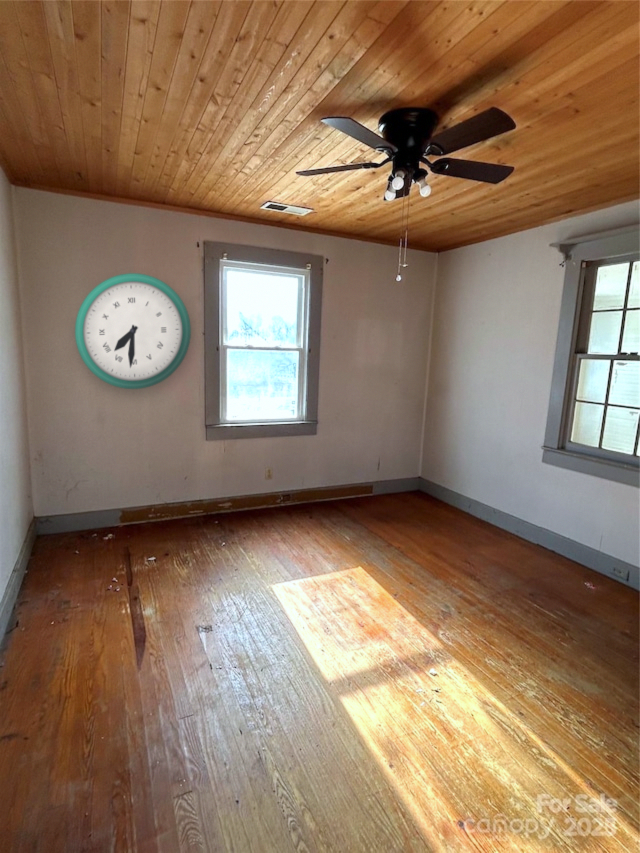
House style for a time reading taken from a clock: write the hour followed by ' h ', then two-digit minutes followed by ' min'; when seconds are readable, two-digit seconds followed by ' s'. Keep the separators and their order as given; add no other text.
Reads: 7 h 31 min
